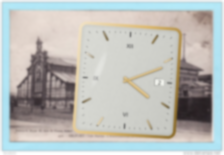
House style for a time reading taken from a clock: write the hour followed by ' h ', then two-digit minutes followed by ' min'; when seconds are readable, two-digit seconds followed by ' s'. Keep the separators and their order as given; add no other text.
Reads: 4 h 11 min
